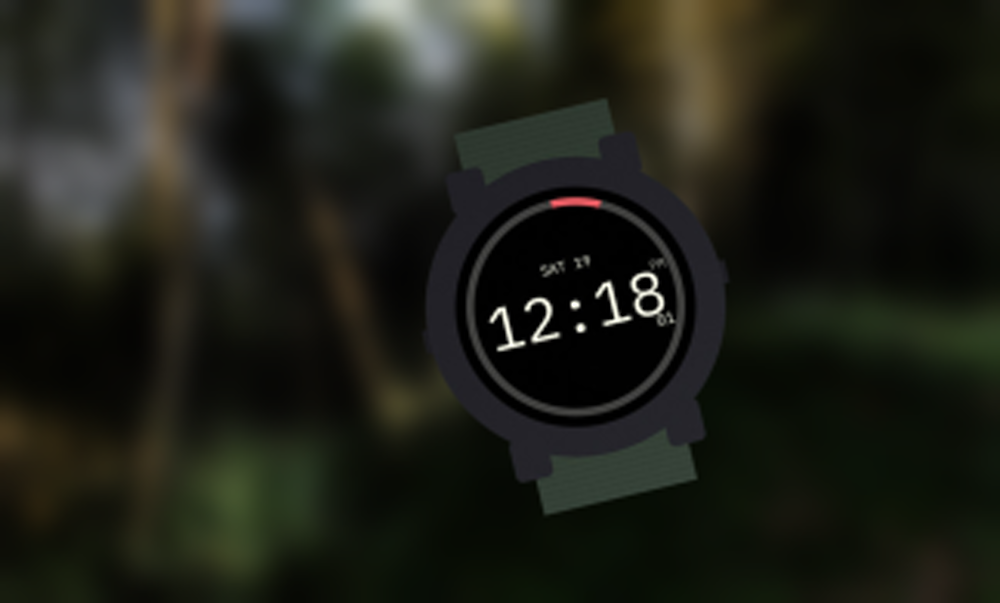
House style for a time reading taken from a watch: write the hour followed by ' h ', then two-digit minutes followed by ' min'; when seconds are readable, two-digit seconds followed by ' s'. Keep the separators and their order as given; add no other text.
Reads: 12 h 18 min
